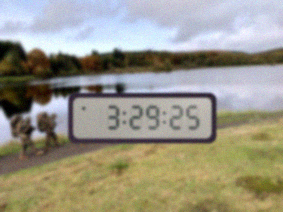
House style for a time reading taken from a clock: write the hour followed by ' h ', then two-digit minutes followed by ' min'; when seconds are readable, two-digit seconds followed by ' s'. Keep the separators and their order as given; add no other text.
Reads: 3 h 29 min 25 s
